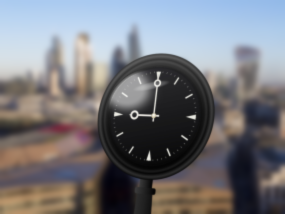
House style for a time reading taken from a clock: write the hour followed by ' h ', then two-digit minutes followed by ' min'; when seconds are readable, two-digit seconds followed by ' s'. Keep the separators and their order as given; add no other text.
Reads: 9 h 00 min
